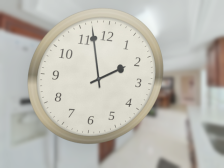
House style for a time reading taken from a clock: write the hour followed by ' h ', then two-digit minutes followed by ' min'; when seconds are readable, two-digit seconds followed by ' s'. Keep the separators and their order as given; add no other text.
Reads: 1 h 57 min
